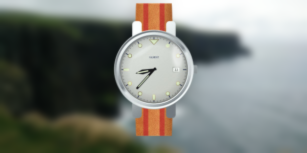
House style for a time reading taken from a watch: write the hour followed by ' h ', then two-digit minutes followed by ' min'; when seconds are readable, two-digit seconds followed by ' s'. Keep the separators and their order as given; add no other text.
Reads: 8 h 37 min
